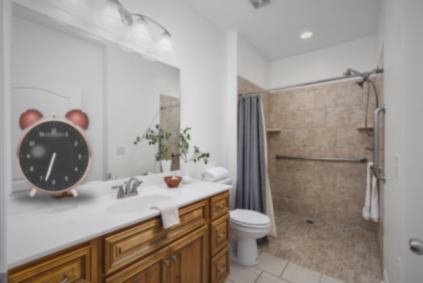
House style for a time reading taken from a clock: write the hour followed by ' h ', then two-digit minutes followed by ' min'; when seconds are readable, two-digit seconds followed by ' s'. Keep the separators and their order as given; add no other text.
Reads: 6 h 33 min
